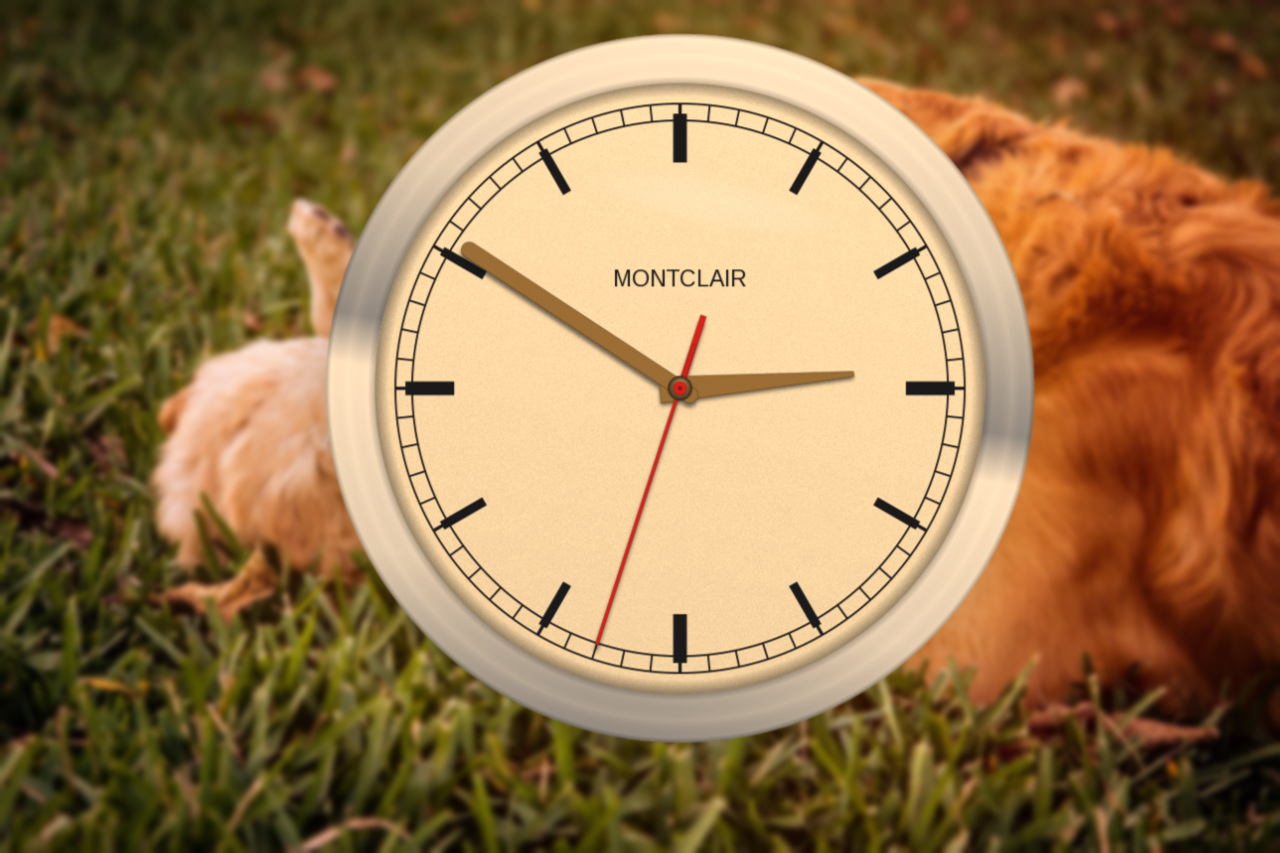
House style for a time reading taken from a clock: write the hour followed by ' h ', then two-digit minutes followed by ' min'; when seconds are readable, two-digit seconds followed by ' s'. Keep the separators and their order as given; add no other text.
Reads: 2 h 50 min 33 s
